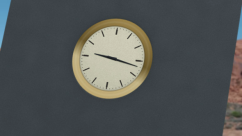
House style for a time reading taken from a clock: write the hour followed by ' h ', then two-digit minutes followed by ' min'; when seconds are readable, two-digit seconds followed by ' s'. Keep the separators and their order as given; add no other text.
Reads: 9 h 17 min
